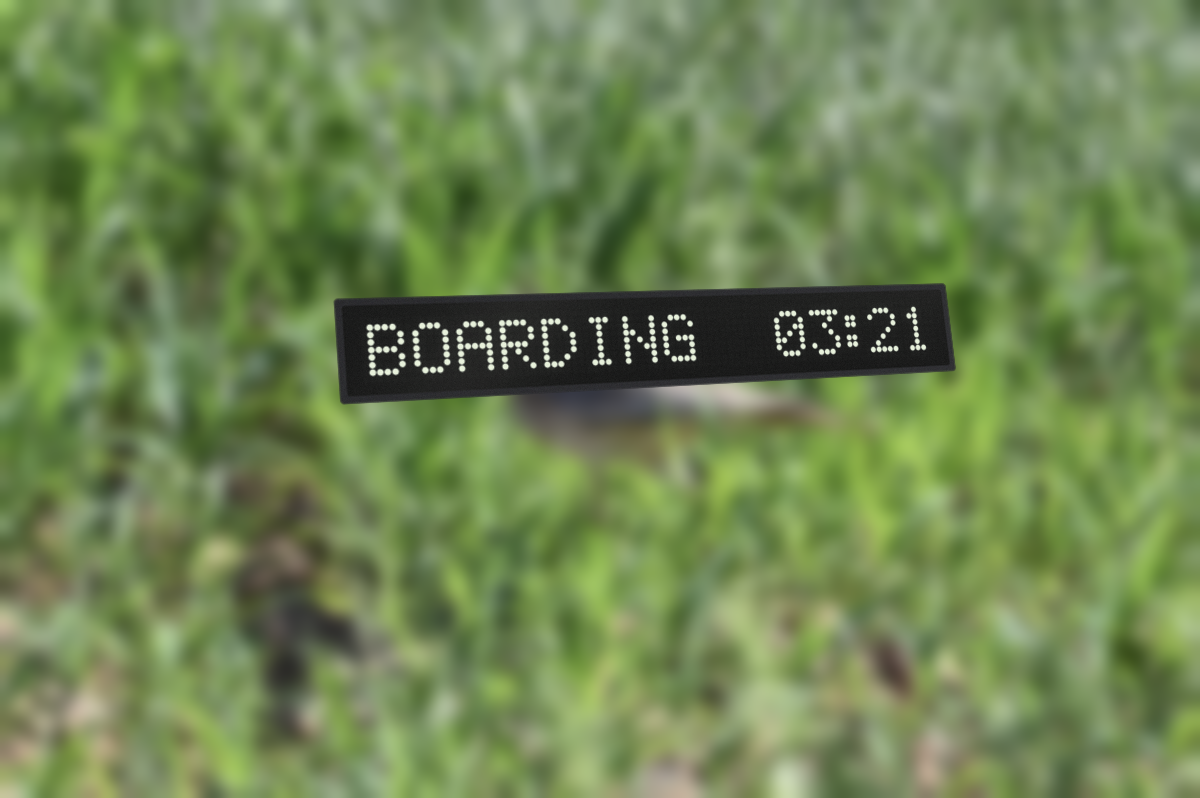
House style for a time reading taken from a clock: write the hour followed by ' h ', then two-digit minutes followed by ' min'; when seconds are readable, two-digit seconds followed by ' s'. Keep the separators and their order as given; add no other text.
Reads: 3 h 21 min
